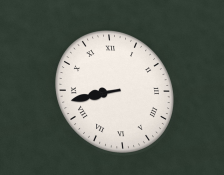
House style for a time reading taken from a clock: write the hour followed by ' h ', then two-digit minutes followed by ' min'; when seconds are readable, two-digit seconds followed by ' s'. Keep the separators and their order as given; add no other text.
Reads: 8 h 43 min
